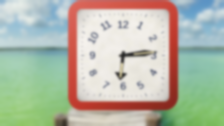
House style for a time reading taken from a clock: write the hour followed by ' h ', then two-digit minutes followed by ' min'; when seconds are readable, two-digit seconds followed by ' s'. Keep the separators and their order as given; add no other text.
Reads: 6 h 14 min
